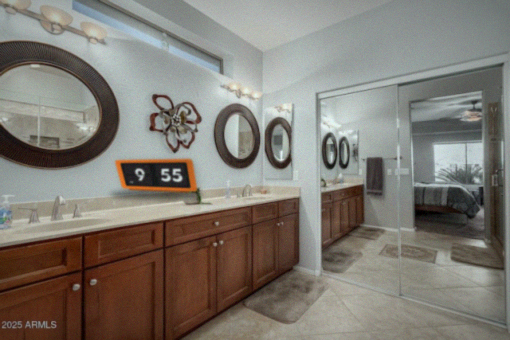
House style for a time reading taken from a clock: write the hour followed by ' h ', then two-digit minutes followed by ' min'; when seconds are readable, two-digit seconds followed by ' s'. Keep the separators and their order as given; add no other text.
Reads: 9 h 55 min
